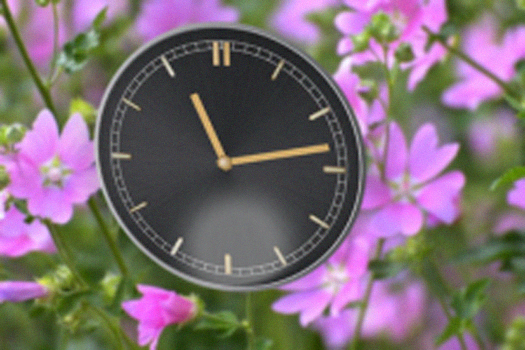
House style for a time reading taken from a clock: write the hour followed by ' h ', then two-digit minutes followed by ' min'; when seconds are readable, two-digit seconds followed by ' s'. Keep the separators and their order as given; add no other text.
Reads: 11 h 13 min
